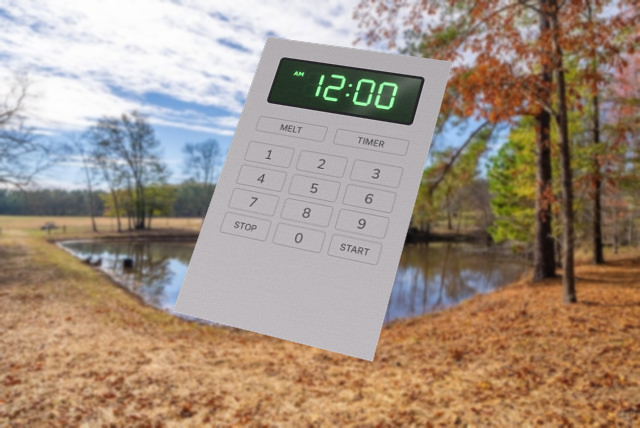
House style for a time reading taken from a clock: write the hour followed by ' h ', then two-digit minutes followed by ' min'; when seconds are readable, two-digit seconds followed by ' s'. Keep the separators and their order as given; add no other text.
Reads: 12 h 00 min
